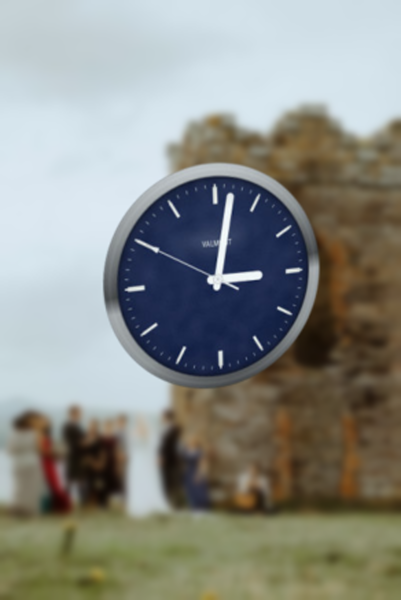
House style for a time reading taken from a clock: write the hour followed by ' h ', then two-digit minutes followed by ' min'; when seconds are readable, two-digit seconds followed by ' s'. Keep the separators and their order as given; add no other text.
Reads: 3 h 01 min 50 s
